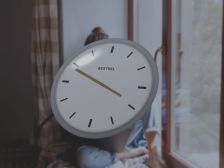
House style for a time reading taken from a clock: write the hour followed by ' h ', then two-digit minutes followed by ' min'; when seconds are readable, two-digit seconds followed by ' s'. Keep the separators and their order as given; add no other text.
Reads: 3 h 49 min
